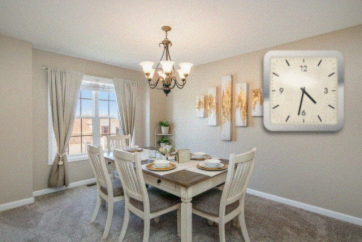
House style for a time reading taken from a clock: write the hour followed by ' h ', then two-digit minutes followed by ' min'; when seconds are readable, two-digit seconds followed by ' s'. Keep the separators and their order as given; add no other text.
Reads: 4 h 32 min
